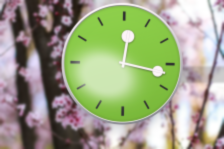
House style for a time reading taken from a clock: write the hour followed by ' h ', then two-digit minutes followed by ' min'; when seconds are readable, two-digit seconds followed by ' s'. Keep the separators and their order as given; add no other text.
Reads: 12 h 17 min
